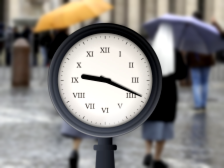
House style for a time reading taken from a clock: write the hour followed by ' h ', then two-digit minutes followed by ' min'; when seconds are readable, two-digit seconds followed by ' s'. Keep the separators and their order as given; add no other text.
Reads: 9 h 19 min
